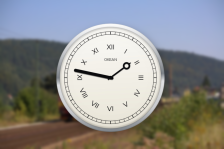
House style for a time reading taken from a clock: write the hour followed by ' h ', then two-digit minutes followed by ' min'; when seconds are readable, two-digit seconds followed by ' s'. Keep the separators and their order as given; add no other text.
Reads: 1 h 47 min
